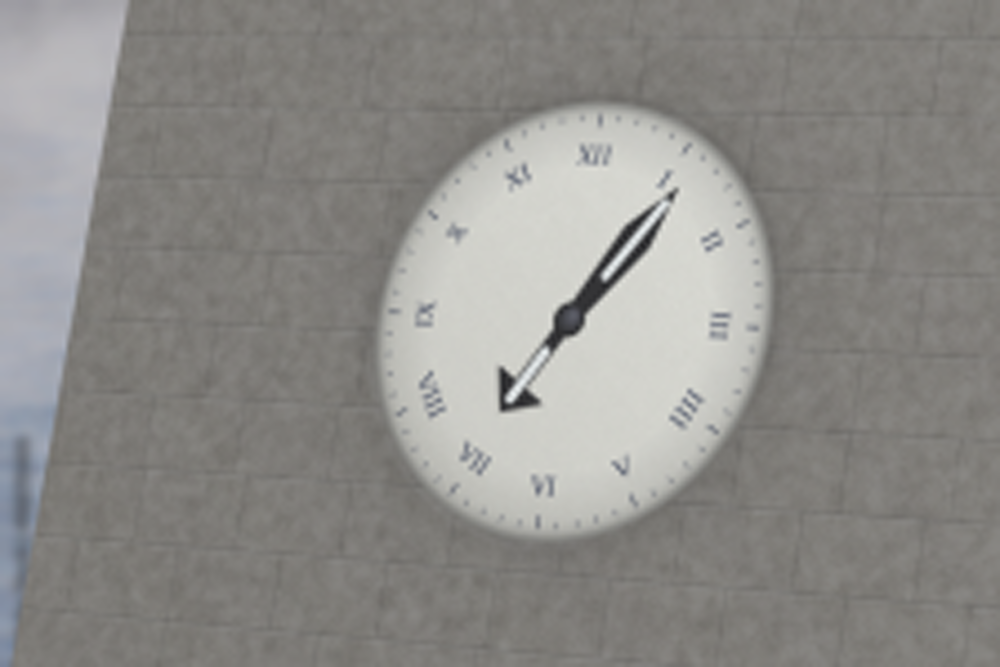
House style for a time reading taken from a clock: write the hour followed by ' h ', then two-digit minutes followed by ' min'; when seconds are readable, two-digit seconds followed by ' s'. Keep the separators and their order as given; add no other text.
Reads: 7 h 06 min
